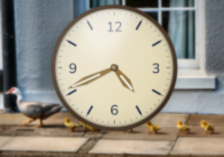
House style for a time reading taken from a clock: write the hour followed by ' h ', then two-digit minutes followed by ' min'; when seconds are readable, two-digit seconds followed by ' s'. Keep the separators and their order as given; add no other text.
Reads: 4 h 41 min
